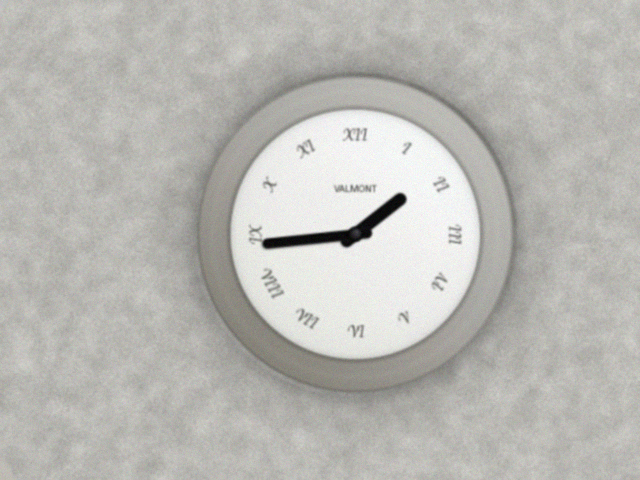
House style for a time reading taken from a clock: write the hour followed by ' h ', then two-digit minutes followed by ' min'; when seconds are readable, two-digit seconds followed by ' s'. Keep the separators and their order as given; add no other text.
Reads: 1 h 44 min
